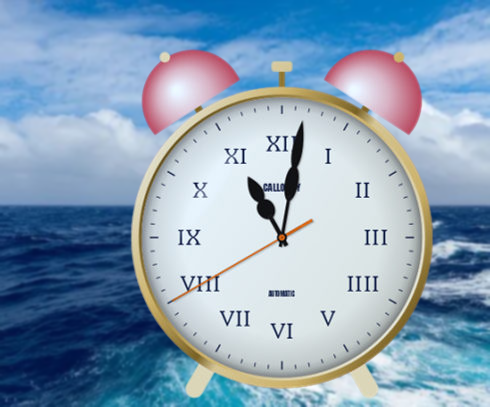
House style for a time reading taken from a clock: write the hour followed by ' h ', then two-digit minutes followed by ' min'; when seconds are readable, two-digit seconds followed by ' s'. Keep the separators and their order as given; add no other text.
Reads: 11 h 01 min 40 s
